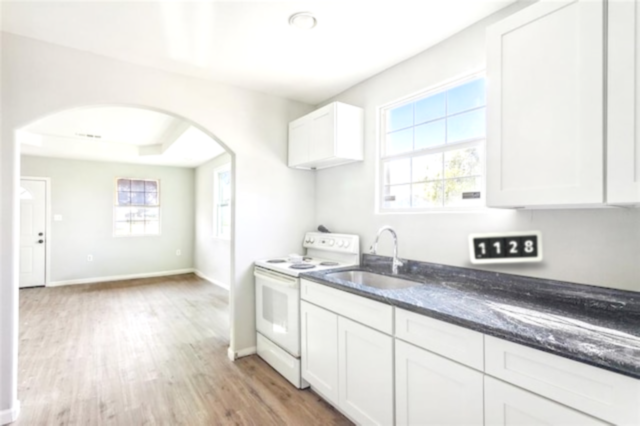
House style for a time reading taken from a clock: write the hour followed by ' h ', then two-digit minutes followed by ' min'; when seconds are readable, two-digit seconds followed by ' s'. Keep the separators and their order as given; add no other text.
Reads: 11 h 28 min
